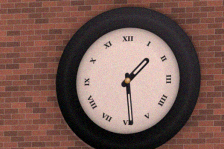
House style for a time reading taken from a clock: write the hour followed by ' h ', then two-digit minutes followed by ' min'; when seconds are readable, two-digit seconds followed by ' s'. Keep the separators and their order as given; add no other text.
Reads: 1 h 29 min
